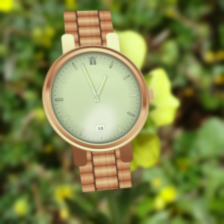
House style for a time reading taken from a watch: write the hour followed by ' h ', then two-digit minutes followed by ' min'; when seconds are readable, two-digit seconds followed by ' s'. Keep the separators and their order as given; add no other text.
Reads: 12 h 57 min
